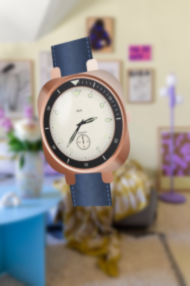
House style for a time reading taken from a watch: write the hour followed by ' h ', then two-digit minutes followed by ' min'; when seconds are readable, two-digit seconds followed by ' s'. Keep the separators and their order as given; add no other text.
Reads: 2 h 37 min
